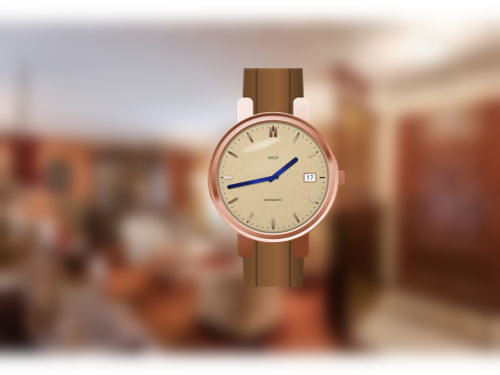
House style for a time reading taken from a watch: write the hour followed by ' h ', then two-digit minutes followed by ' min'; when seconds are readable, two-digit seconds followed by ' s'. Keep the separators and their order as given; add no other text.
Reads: 1 h 43 min
